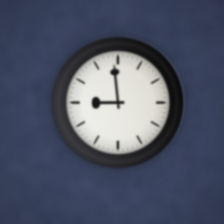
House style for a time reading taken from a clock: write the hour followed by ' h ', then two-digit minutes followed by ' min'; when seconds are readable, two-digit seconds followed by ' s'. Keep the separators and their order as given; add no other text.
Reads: 8 h 59 min
